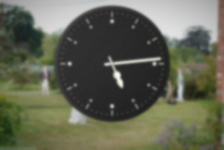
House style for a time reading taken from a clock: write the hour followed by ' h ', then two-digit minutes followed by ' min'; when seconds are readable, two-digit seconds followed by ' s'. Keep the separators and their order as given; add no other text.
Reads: 5 h 14 min
